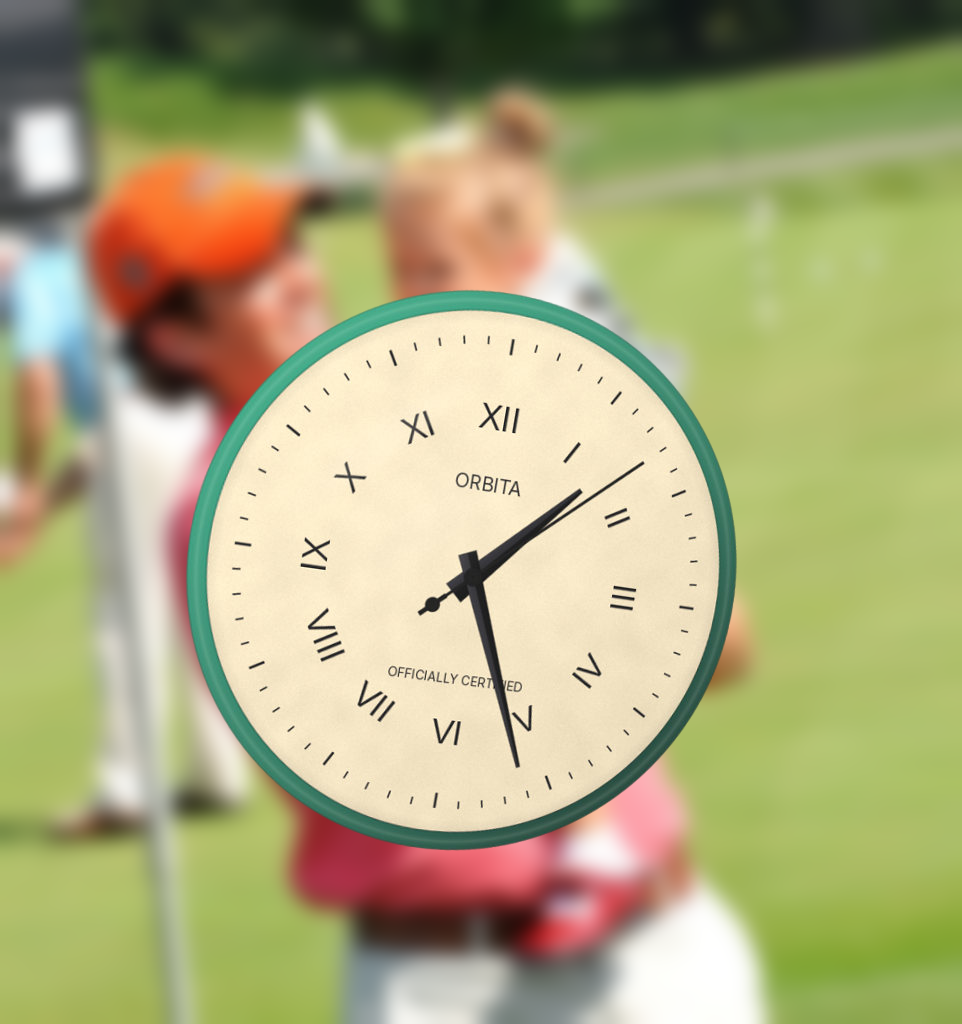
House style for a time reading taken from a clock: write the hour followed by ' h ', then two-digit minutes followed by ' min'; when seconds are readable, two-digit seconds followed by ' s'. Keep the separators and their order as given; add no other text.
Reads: 1 h 26 min 08 s
